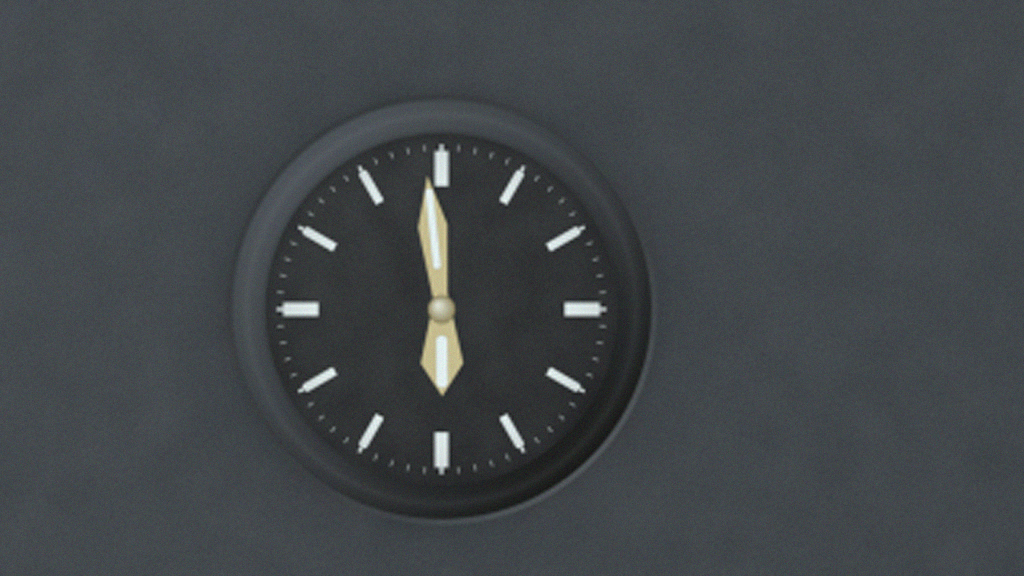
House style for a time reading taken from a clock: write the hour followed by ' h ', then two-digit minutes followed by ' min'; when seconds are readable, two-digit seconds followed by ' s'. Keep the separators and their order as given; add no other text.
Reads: 5 h 59 min
